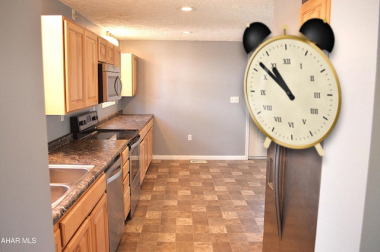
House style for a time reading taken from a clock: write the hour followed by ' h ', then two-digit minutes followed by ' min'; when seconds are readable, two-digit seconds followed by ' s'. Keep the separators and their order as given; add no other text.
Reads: 10 h 52 min
